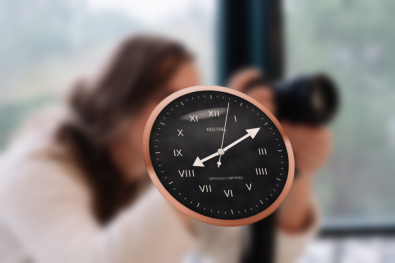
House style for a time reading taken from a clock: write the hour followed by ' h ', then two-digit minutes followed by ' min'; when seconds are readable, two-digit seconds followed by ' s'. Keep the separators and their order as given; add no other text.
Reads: 8 h 10 min 03 s
